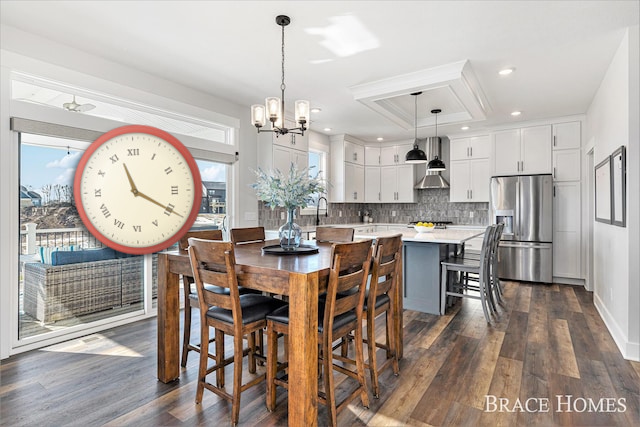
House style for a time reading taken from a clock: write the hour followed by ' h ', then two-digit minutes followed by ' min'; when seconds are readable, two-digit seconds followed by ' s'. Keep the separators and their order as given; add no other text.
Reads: 11 h 20 min
